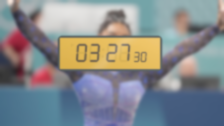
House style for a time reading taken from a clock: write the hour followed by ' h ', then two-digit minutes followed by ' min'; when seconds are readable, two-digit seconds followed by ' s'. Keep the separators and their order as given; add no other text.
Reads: 3 h 27 min 30 s
